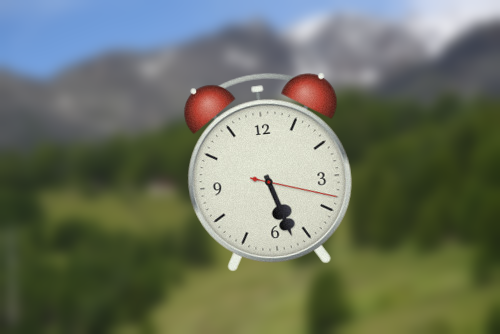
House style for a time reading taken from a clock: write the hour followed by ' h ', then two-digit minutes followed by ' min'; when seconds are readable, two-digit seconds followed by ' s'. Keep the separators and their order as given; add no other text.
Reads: 5 h 27 min 18 s
